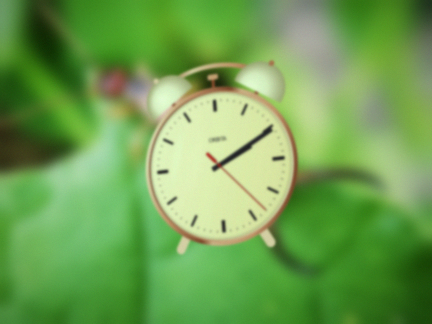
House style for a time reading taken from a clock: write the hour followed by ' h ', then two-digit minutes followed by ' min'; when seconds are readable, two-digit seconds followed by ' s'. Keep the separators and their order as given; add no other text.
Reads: 2 h 10 min 23 s
